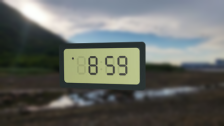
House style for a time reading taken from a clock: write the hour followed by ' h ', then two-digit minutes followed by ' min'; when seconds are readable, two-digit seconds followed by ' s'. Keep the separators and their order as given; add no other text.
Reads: 8 h 59 min
